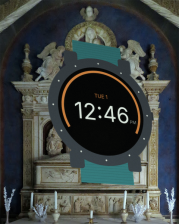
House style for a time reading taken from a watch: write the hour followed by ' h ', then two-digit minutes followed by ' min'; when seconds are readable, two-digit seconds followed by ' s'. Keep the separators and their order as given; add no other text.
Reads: 12 h 46 min
